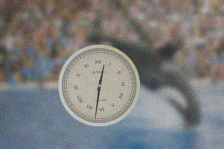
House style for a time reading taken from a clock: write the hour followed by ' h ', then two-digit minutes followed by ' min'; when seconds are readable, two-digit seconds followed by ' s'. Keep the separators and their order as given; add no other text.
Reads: 12 h 32 min
